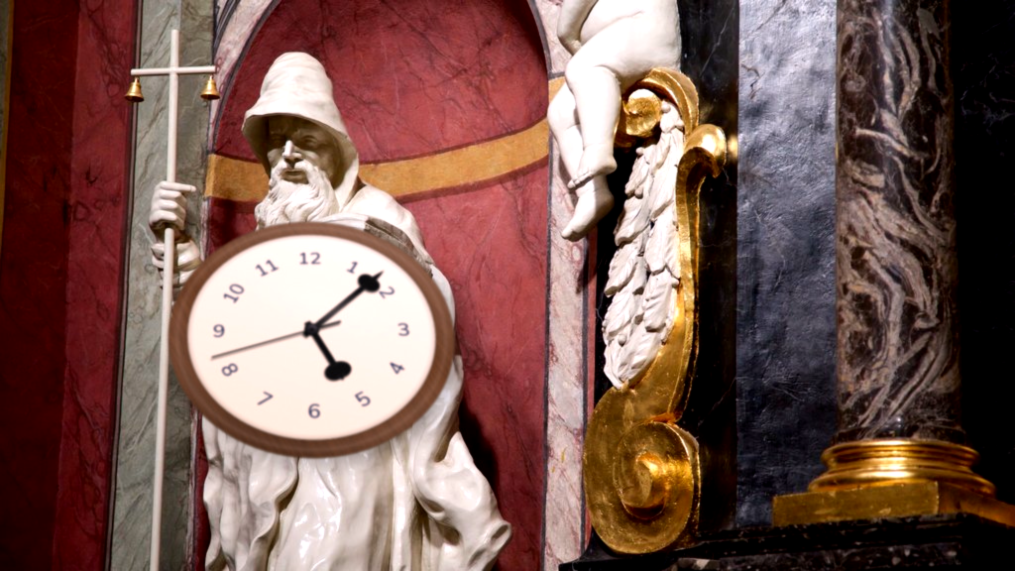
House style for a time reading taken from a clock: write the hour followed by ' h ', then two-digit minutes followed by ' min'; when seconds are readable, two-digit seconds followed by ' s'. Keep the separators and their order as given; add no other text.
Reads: 5 h 07 min 42 s
